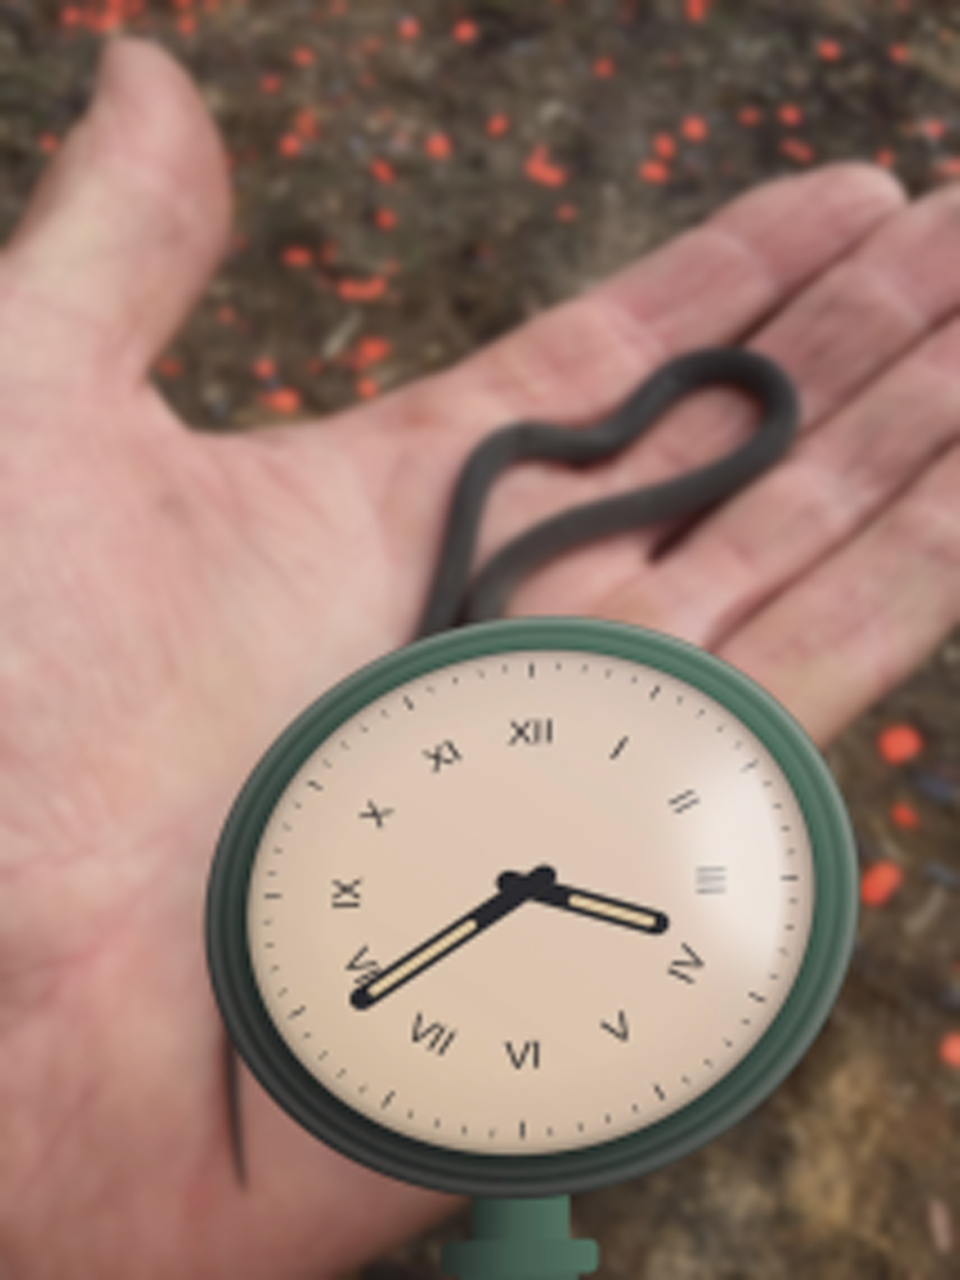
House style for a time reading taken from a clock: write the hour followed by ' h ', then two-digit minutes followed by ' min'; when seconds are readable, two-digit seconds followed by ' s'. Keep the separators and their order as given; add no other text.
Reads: 3 h 39 min
